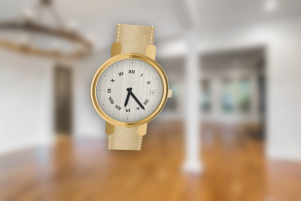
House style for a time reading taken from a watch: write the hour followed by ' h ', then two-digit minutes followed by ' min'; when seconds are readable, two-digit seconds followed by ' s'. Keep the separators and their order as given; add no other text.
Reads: 6 h 23 min
